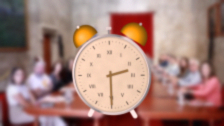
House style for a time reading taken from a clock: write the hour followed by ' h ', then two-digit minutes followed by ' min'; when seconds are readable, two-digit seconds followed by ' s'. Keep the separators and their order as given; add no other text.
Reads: 2 h 30 min
